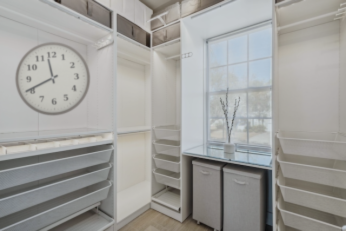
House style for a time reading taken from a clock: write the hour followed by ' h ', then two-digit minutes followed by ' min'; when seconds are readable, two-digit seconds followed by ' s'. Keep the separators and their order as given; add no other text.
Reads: 11 h 41 min
